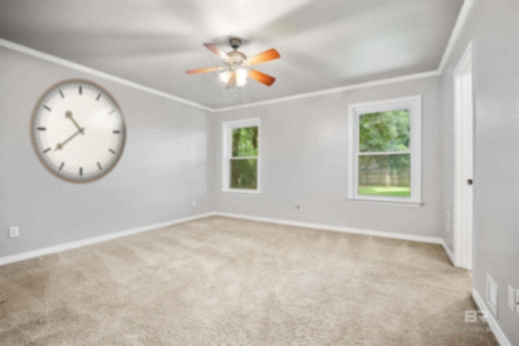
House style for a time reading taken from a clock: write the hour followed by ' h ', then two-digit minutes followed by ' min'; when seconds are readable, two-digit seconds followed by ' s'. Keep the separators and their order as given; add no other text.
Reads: 10 h 39 min
